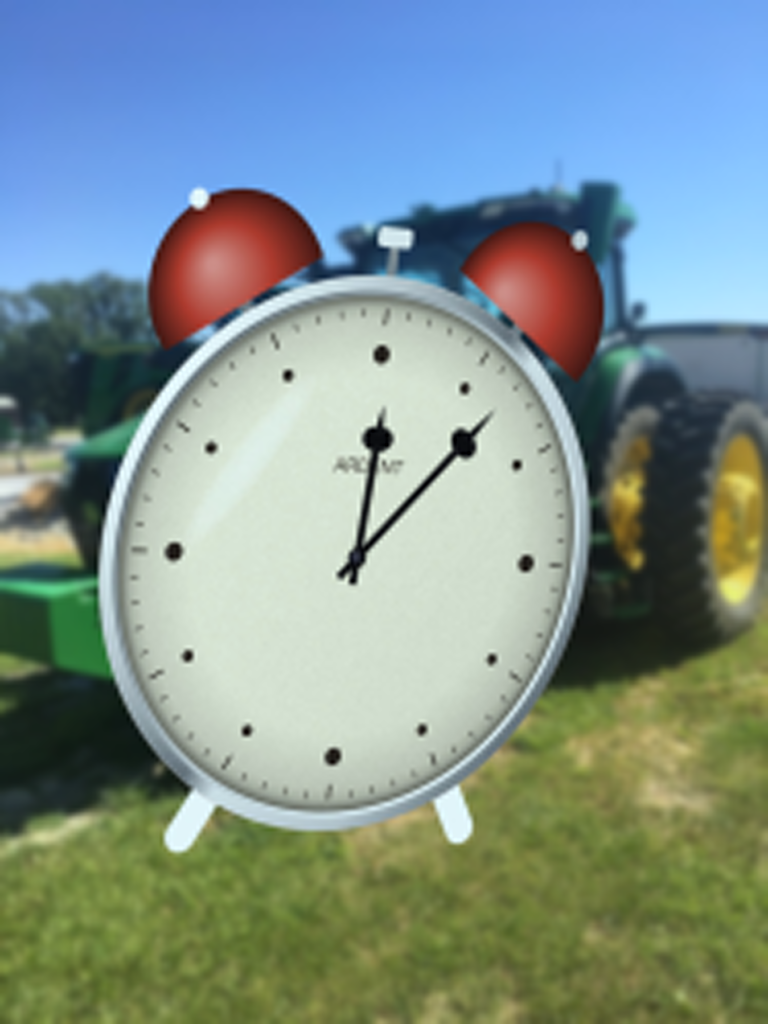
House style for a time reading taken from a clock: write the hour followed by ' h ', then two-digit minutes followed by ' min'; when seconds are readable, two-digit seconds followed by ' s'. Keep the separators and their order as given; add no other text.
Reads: 12 h 07 min
